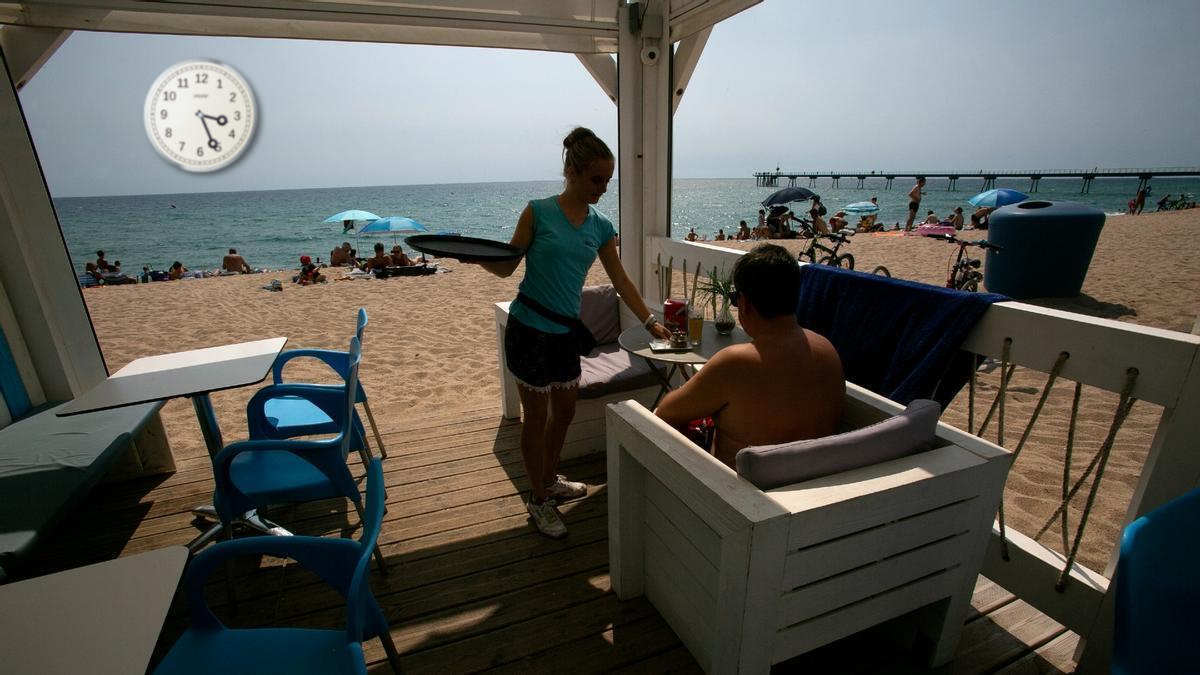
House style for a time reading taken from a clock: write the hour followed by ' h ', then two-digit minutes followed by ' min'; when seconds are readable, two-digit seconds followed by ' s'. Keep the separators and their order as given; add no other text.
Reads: 3 h 26 min
